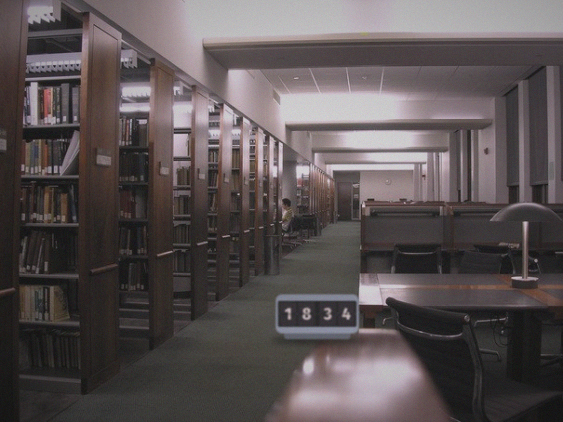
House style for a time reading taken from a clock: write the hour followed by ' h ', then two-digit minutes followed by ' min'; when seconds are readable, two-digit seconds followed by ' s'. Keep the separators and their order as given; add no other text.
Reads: 18 h 34 min
